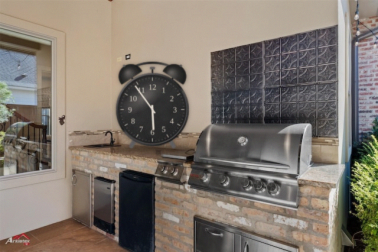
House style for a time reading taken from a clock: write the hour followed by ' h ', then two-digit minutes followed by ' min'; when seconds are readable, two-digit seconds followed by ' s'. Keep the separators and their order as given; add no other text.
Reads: 5 h 54 min
